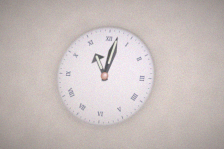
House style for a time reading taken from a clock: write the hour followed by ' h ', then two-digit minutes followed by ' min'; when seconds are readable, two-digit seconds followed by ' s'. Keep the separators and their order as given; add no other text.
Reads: 11 h 02 min
